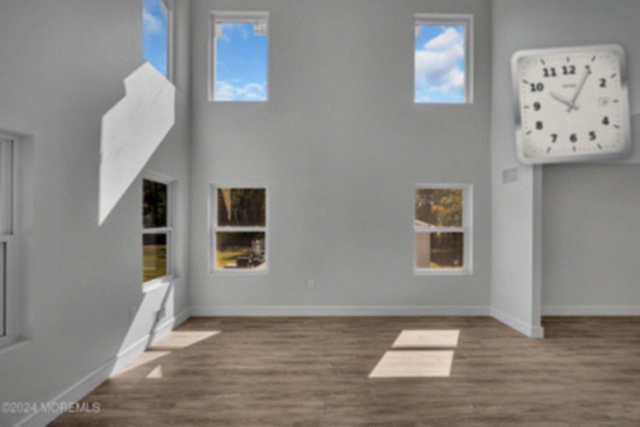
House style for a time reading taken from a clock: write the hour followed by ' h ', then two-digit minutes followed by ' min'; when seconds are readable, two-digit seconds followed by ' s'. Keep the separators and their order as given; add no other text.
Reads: 10 h 05 min
